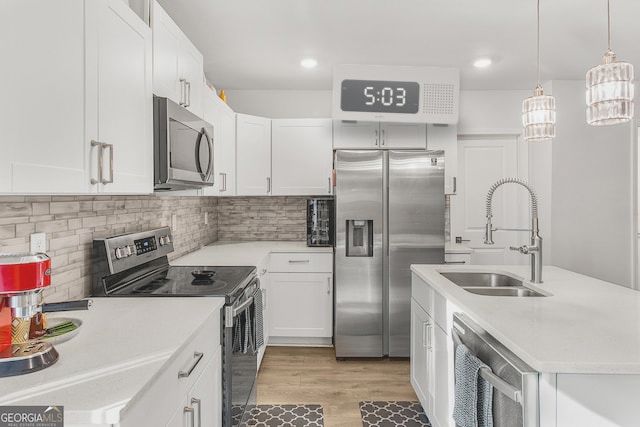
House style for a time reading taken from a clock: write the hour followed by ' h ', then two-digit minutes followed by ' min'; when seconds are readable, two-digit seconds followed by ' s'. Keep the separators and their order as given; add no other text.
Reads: 5 h 03 min
